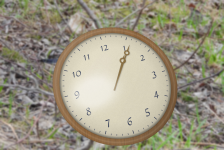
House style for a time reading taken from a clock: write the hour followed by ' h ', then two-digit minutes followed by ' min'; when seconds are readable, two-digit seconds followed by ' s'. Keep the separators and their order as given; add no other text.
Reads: 1 h 06 min
